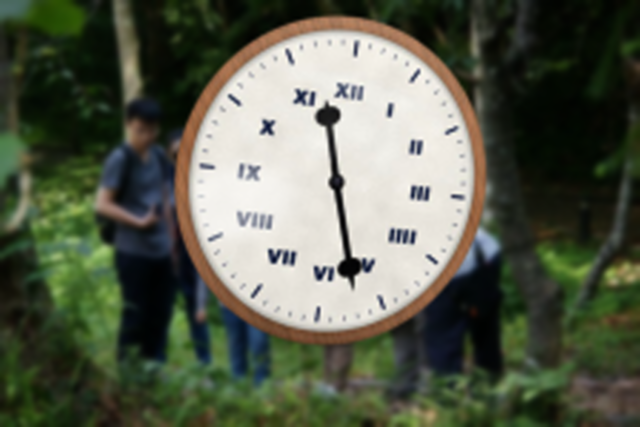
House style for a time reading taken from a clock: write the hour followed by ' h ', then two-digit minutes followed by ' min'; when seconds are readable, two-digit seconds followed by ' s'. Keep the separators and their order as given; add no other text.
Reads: 11 h 27 min
